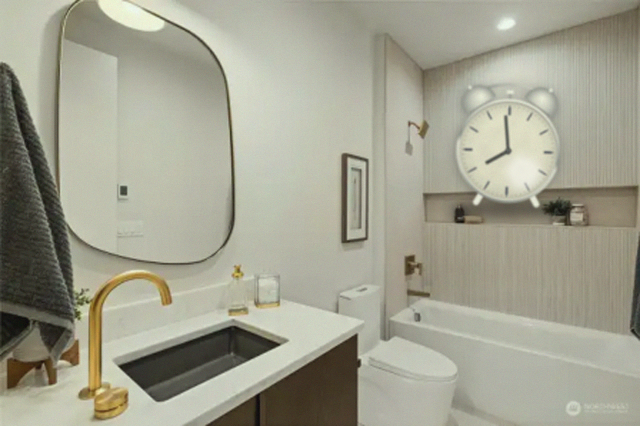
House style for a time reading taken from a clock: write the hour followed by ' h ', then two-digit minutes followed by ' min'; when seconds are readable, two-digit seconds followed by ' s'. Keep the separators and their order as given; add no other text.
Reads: 7 h 59 min
